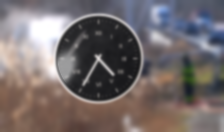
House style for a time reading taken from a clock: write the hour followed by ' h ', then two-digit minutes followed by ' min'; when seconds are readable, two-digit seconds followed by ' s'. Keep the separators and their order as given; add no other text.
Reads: 4 h 35 min
